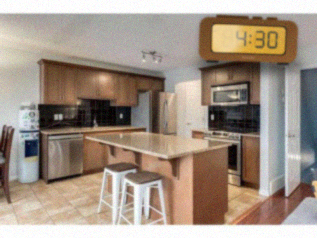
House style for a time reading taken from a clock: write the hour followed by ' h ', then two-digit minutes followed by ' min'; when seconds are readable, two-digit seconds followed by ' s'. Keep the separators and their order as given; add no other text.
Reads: 4 h 30 min
